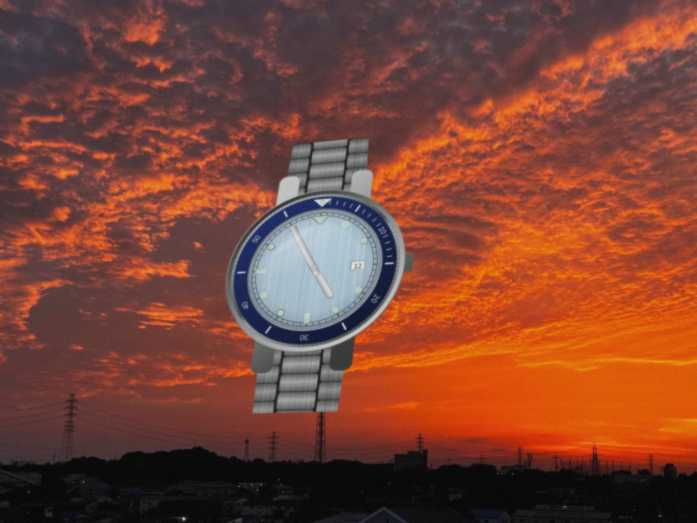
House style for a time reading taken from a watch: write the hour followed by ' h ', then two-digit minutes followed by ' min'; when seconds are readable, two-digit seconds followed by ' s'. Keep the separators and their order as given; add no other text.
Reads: 4 h 55 min
